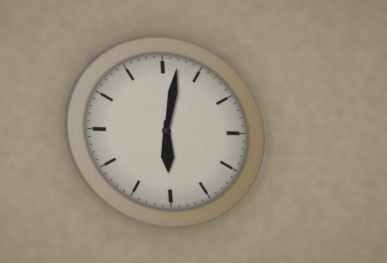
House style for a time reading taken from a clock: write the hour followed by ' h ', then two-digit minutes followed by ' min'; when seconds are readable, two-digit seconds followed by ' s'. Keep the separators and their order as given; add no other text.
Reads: 6 h 02 min
